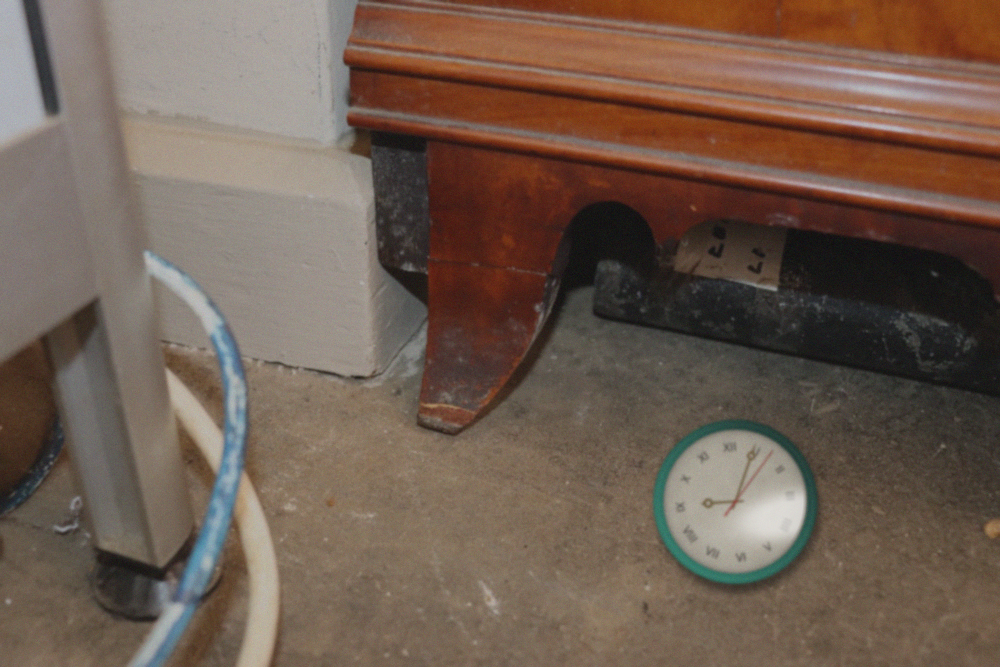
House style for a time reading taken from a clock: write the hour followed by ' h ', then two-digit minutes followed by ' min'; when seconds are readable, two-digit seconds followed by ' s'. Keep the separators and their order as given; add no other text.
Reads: 9 h 04 min 07 s
